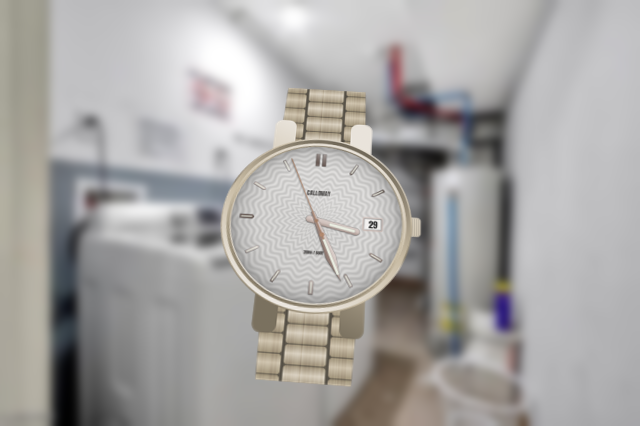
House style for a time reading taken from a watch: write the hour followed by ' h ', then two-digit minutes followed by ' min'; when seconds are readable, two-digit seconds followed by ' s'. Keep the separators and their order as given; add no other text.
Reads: 3 h 25 min 56 s
